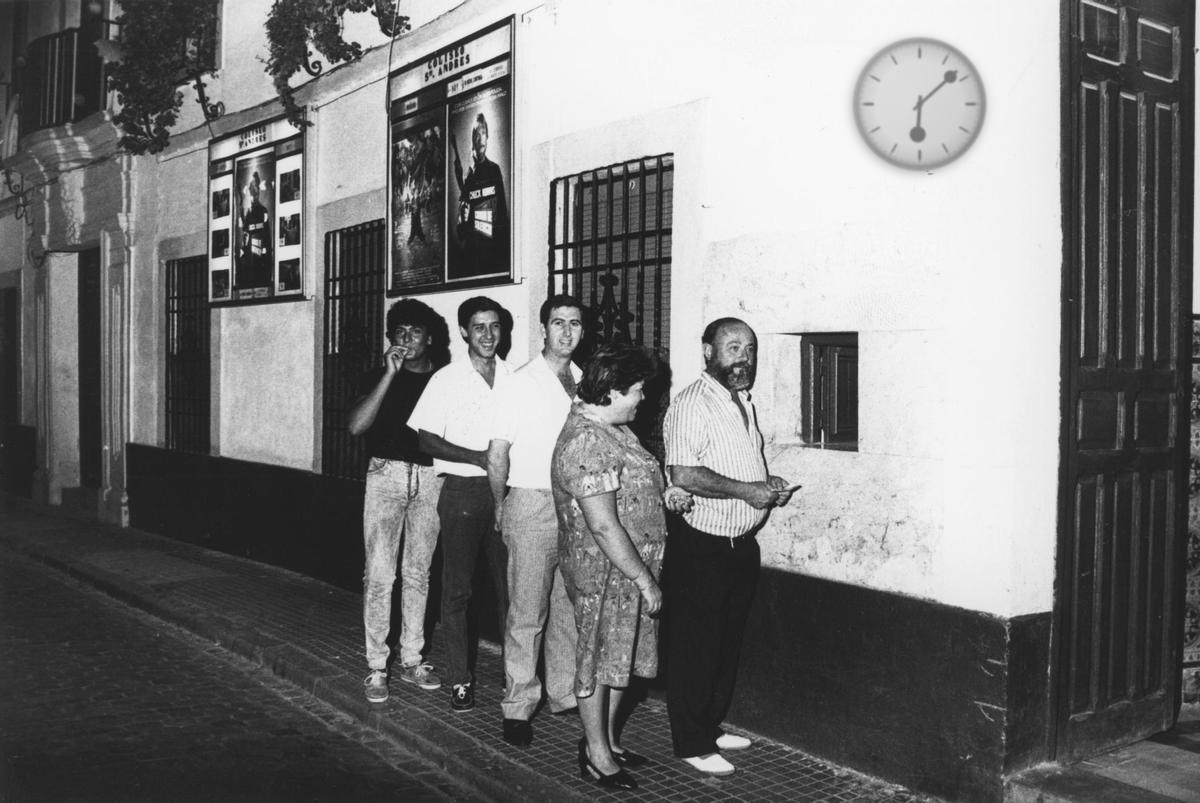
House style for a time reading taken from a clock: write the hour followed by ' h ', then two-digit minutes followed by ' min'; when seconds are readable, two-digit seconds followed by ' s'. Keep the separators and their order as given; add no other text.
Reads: 6 h 08 min
